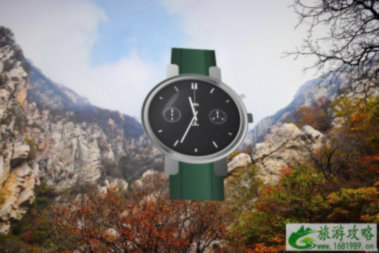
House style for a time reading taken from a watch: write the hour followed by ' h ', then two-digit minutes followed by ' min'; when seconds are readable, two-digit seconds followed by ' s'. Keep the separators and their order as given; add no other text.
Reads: 11 h 34 min
